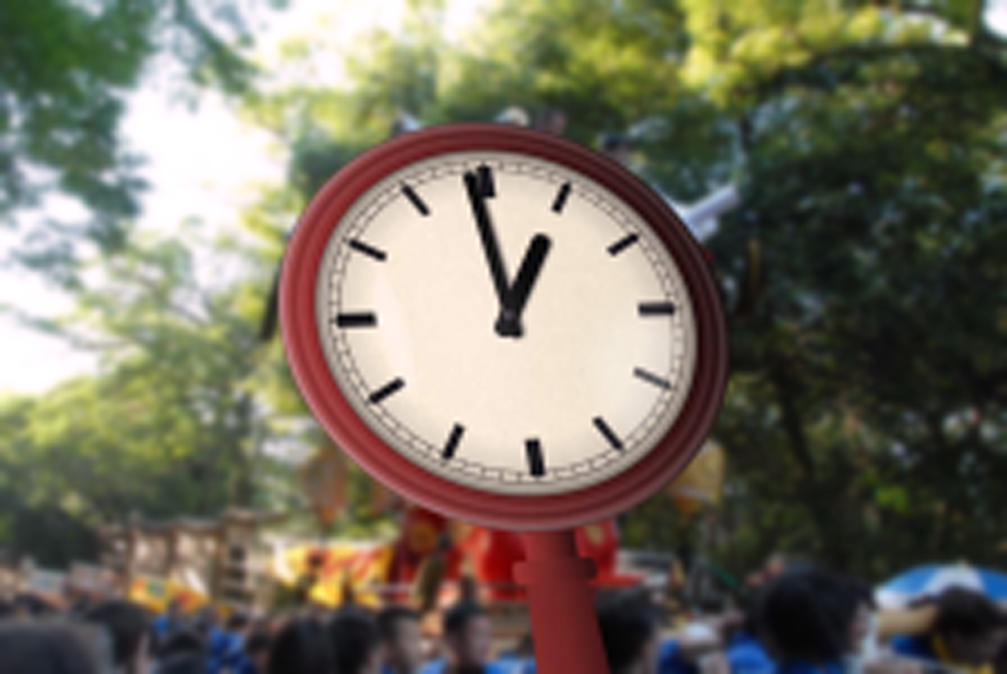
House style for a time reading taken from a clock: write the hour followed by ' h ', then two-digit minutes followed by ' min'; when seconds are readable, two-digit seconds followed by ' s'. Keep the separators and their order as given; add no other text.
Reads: 12 h 59 min
